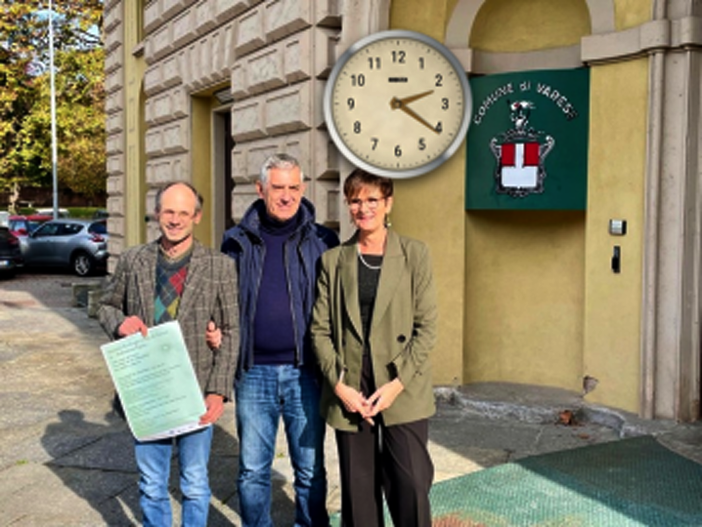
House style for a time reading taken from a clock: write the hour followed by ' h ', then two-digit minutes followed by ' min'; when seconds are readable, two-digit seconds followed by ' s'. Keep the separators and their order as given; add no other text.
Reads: 2 h 21 min
